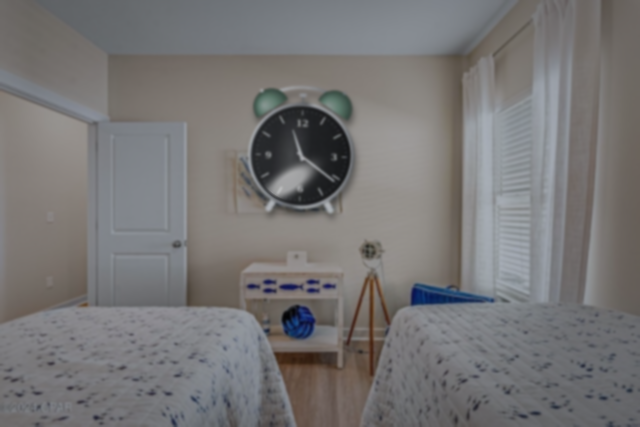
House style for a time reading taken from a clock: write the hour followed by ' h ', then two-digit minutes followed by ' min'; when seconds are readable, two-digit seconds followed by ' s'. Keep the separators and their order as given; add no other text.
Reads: 11 h 21 min
